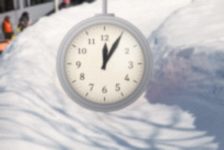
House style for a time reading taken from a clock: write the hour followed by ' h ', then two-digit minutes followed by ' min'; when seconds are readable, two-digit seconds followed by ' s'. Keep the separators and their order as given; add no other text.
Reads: 12 h 05 min
